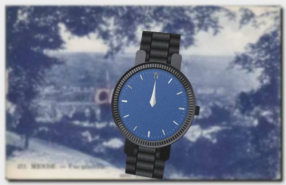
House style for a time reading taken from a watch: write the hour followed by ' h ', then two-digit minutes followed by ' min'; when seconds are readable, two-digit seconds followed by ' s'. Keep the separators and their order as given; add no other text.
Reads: 12 h 00 min
